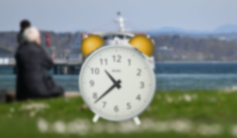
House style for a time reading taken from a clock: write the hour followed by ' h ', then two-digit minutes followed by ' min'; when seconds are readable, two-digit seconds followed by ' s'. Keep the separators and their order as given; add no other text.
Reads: 10 h 38 min
